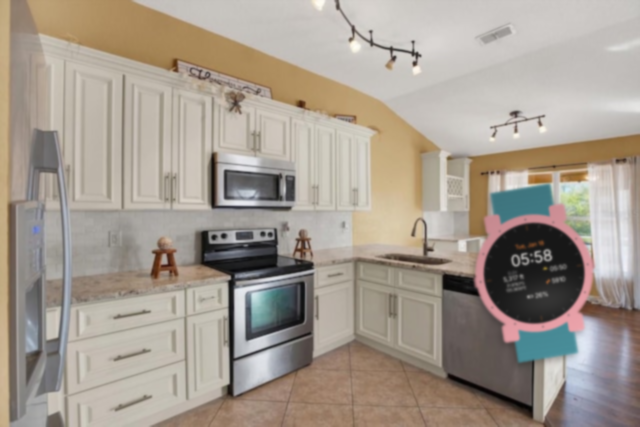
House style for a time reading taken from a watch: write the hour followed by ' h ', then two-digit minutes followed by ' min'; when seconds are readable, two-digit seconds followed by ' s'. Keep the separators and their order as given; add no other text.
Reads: 5 h 58 min
